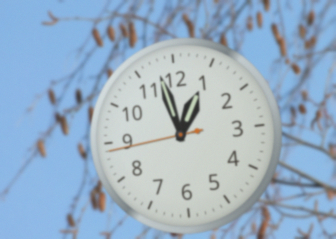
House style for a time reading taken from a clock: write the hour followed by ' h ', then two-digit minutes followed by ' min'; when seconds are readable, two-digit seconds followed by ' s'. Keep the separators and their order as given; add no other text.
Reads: 12 h 57 min 44 s
